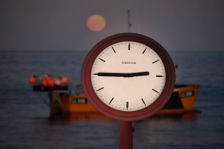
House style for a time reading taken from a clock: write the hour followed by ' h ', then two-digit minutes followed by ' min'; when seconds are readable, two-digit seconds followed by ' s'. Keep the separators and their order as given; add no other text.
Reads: 2 h 45 min
